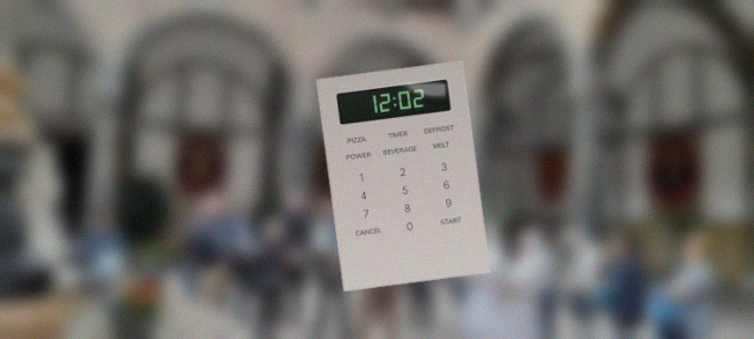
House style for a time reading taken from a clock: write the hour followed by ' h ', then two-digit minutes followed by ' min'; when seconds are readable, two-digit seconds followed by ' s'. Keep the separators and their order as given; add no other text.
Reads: 12 h 02 min
